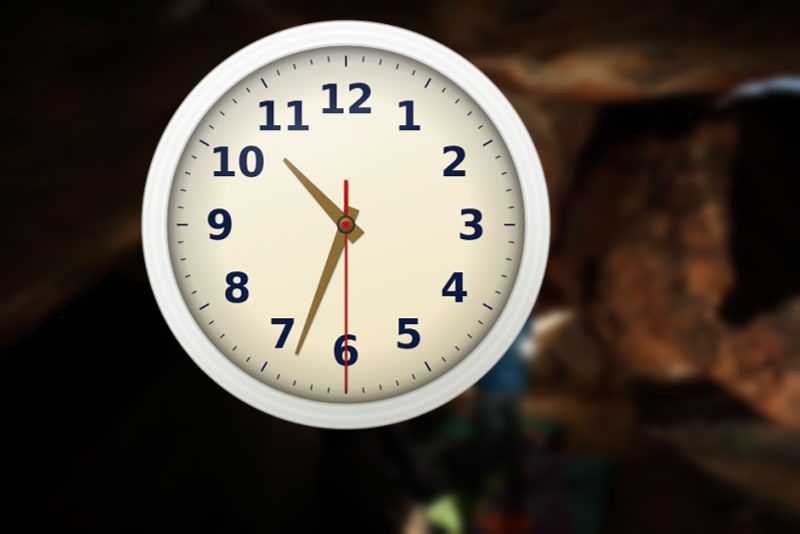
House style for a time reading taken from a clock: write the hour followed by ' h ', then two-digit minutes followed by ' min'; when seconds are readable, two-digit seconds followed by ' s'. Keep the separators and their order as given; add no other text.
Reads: 10 h 33 min 30 s
